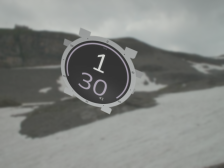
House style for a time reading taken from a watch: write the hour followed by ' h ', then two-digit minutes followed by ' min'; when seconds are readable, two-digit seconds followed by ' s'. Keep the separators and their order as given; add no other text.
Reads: 1 h 30 min
